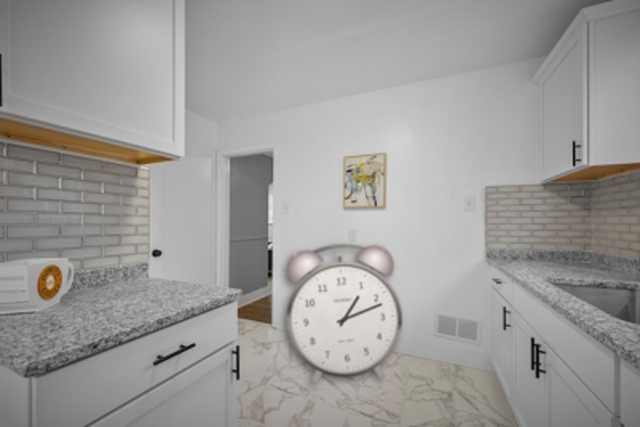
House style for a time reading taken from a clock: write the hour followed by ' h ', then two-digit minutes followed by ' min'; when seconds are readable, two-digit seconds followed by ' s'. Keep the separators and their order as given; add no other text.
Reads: 1 h 12 min
